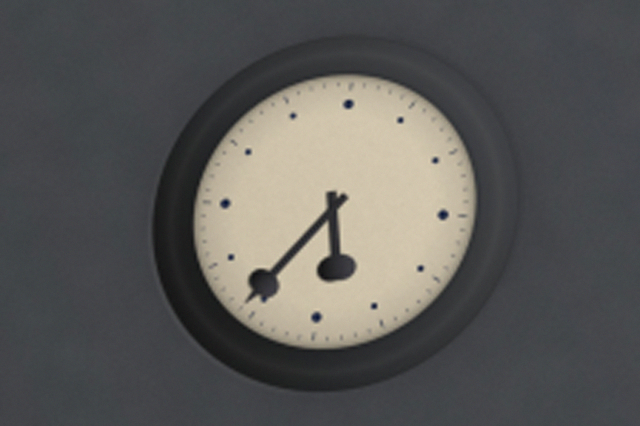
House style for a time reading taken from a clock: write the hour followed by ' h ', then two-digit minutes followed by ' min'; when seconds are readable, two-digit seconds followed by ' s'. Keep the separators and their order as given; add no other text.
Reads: 5 h 36 min
